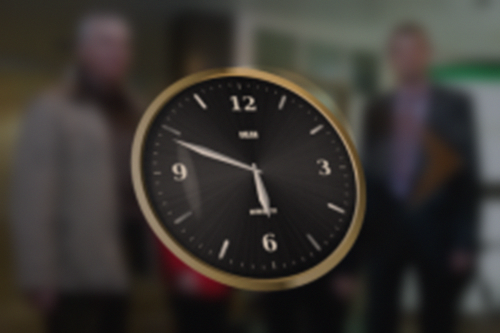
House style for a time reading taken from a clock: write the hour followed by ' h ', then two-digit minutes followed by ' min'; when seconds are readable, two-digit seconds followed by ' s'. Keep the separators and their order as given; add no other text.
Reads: 5 h 49 min
